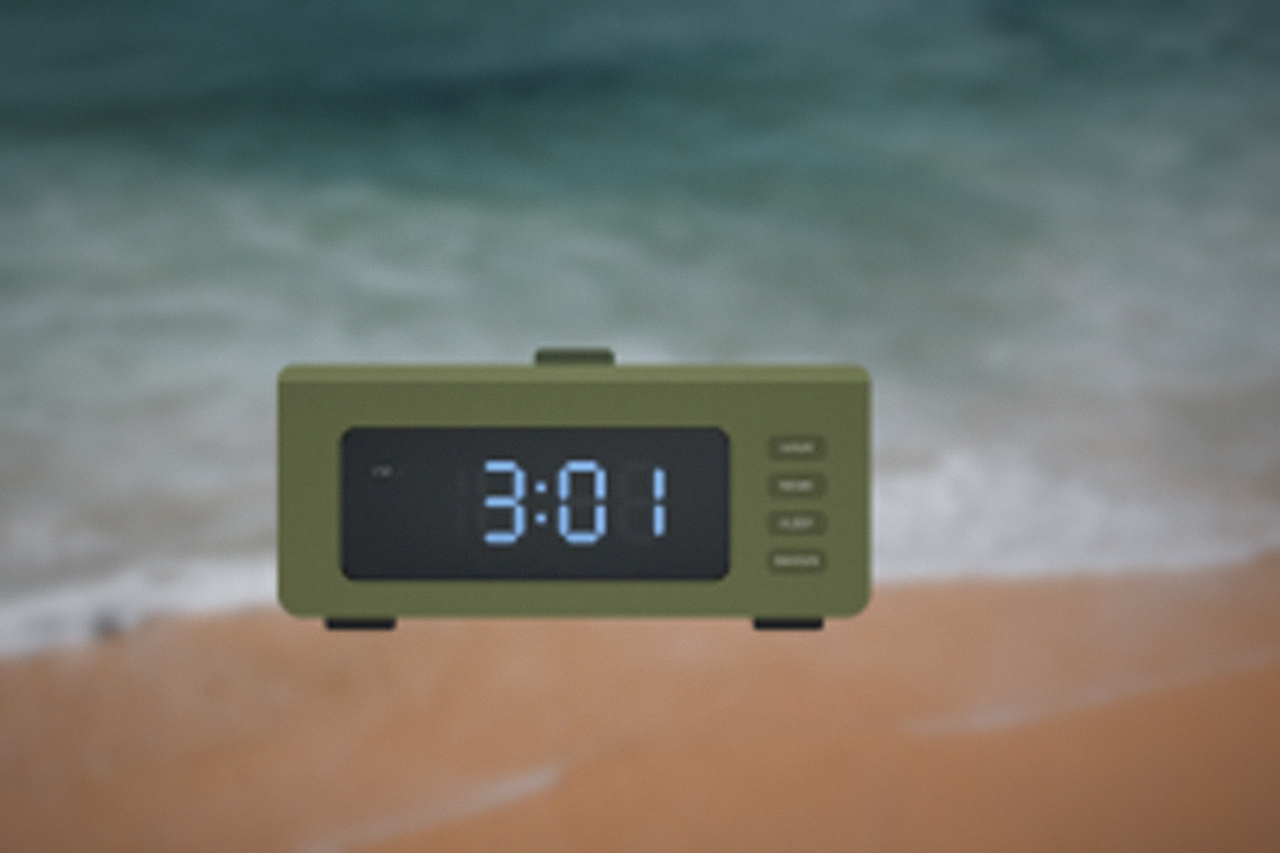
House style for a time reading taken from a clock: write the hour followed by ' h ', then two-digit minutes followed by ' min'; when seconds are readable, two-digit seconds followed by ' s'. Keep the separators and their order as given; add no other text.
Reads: 3 h 01 min
